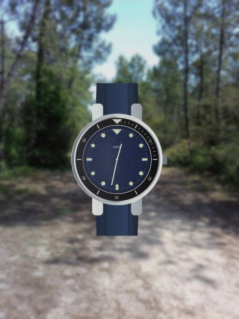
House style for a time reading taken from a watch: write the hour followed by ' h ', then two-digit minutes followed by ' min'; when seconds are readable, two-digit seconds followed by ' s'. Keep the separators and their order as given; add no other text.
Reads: 12 h 32 min
